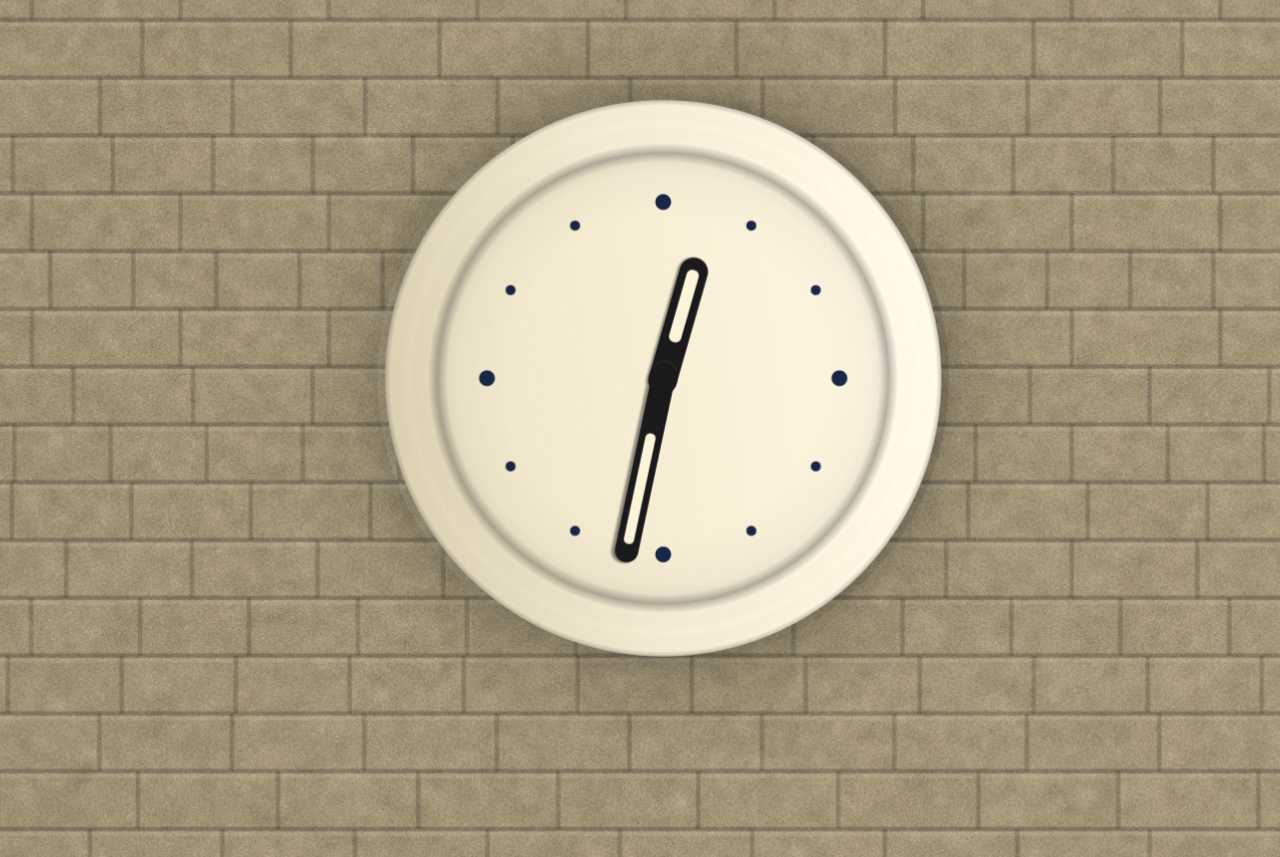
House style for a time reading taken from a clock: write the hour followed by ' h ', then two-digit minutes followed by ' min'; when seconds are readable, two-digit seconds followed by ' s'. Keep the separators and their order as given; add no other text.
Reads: 12 h 32 min
